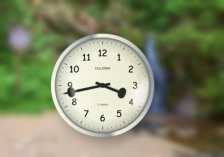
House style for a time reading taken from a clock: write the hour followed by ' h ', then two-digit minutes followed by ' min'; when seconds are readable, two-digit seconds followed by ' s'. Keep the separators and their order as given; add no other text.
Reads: 3 h 43 min
